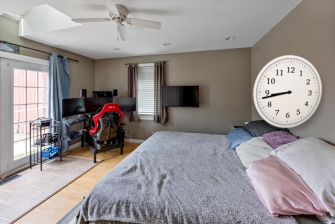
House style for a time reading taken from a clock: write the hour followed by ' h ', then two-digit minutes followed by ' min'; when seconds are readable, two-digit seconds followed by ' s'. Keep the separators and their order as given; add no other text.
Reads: 8 h 43 min
